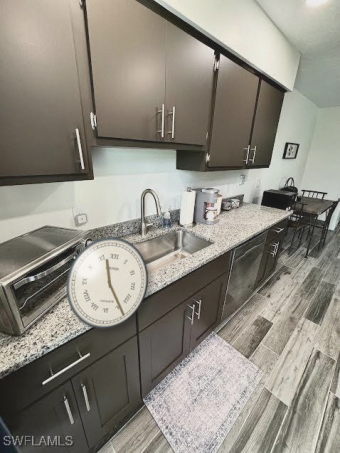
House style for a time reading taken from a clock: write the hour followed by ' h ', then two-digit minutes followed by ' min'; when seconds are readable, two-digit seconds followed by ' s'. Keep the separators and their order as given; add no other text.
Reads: 11 h 24 min
